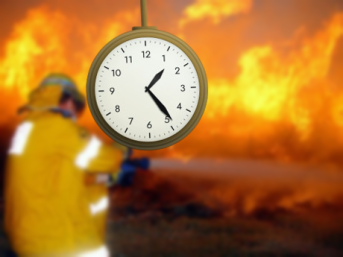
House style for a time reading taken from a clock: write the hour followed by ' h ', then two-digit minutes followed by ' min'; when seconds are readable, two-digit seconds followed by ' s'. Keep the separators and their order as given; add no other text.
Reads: 1 h 24 min
